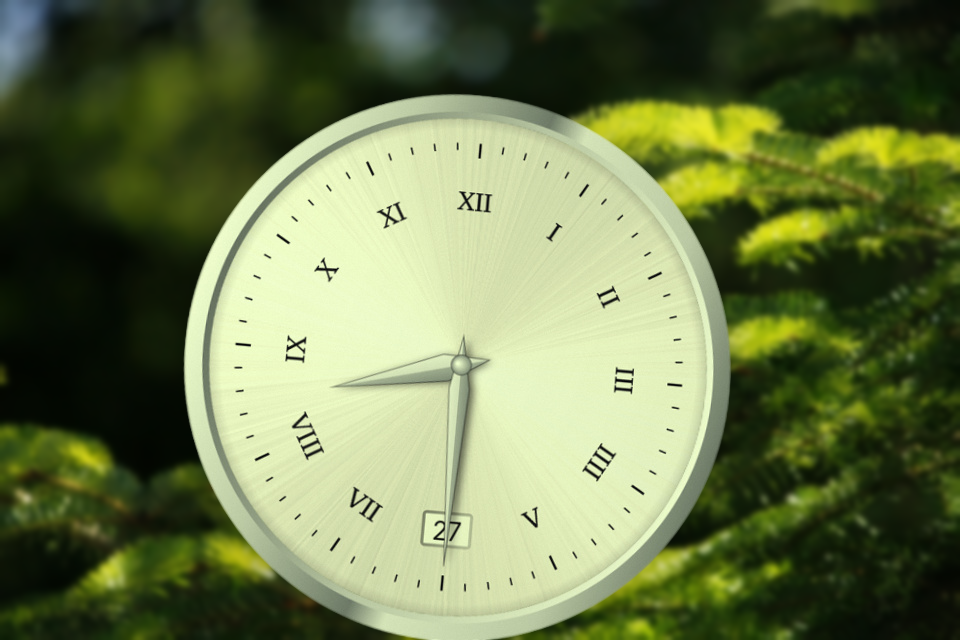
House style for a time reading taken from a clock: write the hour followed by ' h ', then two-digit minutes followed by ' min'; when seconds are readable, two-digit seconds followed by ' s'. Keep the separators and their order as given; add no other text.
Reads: 8 h 30 min
